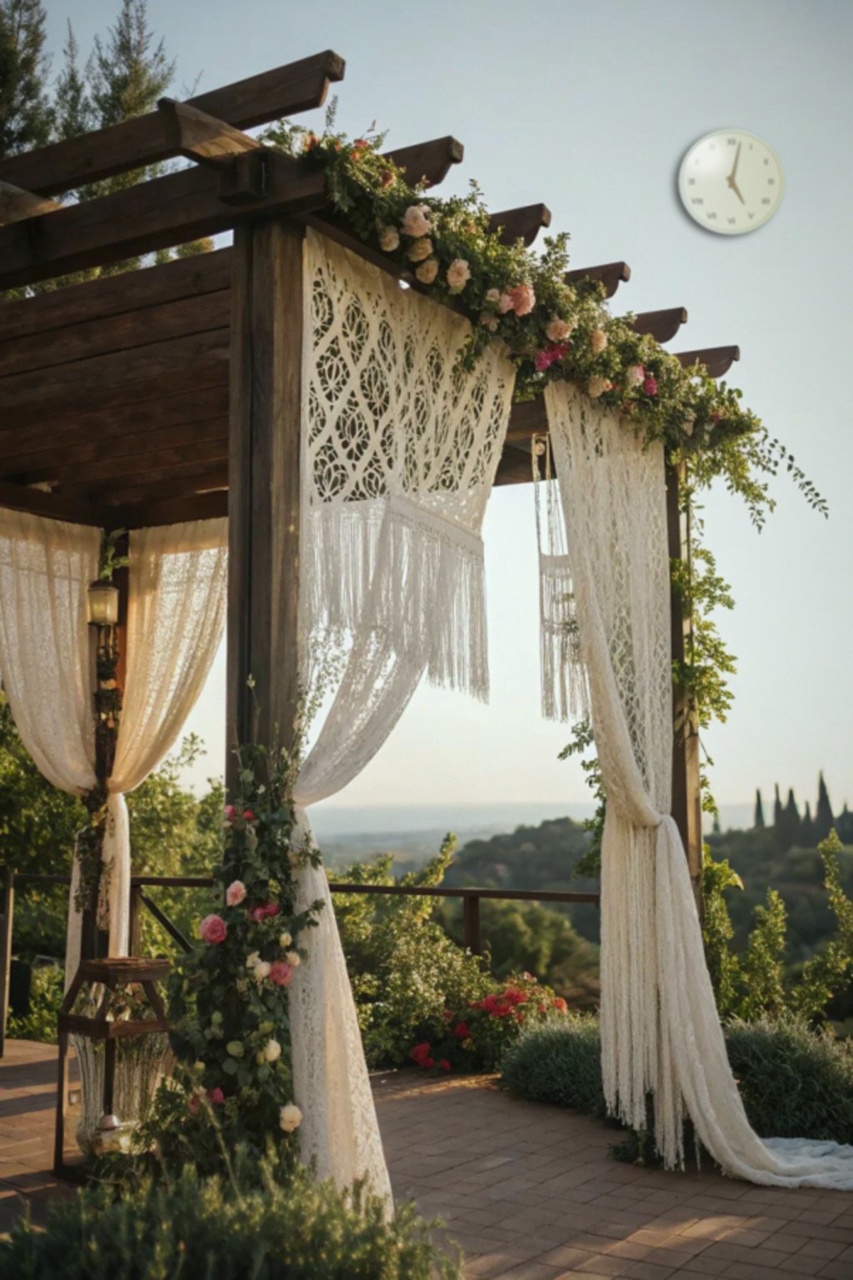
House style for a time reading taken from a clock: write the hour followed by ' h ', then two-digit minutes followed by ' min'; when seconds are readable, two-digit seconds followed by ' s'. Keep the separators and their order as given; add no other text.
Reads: 5 h 02 min
